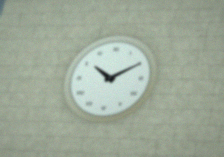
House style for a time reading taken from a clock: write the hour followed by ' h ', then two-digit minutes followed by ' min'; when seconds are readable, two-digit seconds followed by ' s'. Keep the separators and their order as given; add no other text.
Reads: 10 h 10 min
